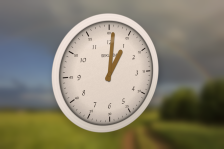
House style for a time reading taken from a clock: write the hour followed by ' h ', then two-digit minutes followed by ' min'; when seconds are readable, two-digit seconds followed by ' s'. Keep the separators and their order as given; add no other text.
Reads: 1 h 01 min
